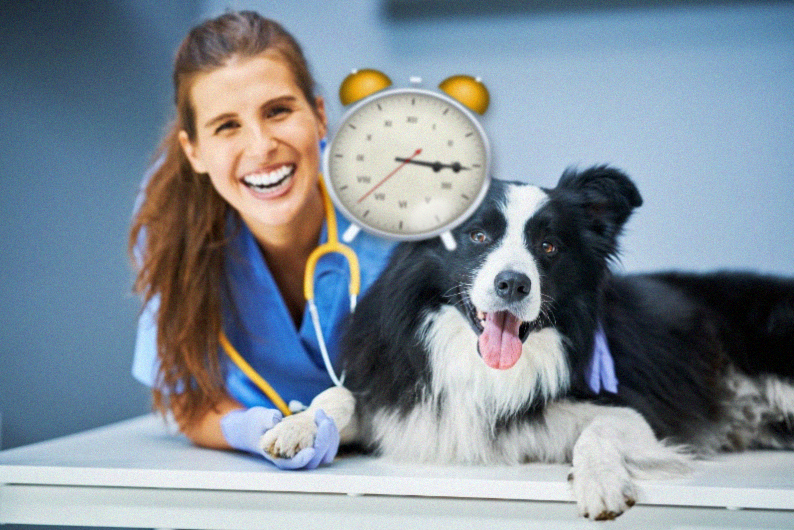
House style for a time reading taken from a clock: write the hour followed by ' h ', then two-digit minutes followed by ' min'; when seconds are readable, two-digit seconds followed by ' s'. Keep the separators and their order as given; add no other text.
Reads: 3 h 15 min 37 s
